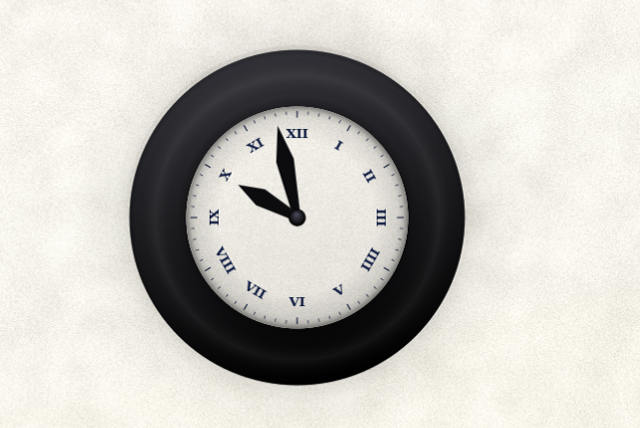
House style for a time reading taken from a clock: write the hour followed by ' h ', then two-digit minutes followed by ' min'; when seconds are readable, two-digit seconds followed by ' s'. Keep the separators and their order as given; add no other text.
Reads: 9 h 58 min
